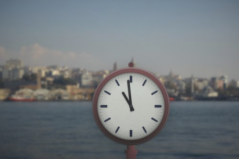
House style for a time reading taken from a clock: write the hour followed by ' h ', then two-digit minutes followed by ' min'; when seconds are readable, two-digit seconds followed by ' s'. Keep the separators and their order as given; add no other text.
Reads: 10 h 59 min
